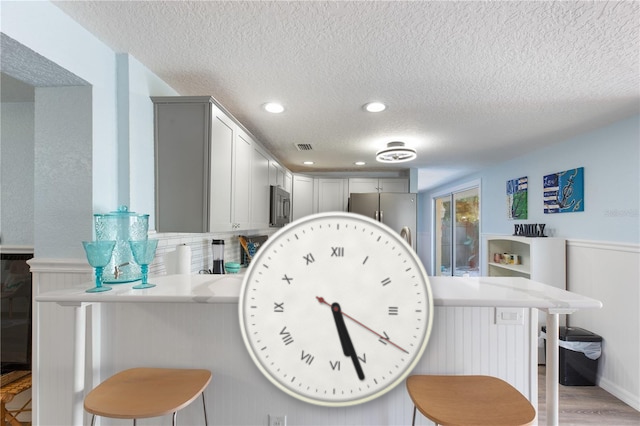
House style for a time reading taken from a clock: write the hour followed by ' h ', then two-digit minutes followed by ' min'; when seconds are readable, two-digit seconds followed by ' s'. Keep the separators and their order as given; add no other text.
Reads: 5 h 26 min 20 s
